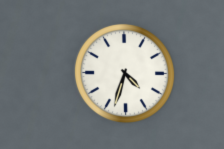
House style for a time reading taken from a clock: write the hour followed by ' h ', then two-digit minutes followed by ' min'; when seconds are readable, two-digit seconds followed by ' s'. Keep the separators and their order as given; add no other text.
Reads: 4 h 33 min
